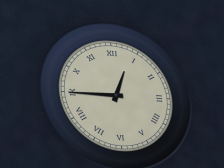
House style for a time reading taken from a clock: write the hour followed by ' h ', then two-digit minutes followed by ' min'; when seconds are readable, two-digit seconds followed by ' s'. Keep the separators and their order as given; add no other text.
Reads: 12 h 45 min
